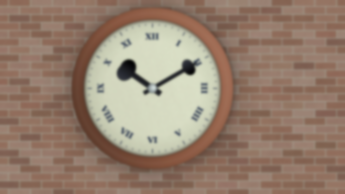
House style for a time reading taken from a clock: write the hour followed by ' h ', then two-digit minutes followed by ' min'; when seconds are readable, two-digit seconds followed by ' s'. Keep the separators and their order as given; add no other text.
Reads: 10 h 10 min
